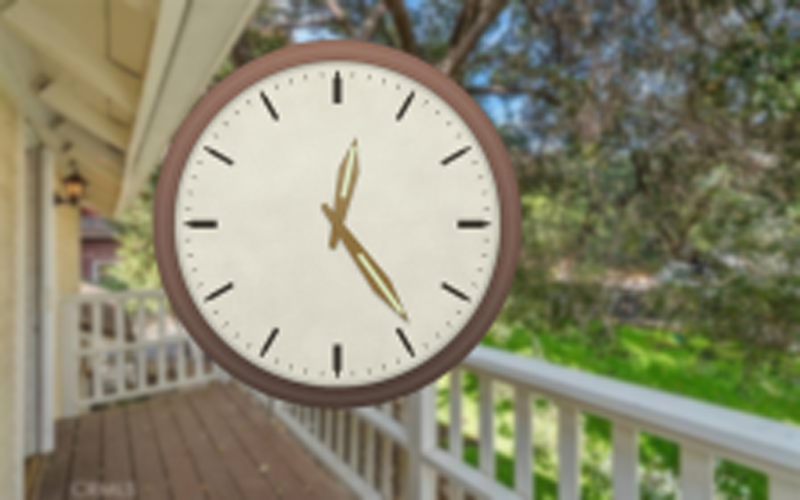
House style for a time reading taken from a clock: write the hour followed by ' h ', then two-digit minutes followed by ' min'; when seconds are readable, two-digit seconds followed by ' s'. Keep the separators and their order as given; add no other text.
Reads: 12 h 24 min
